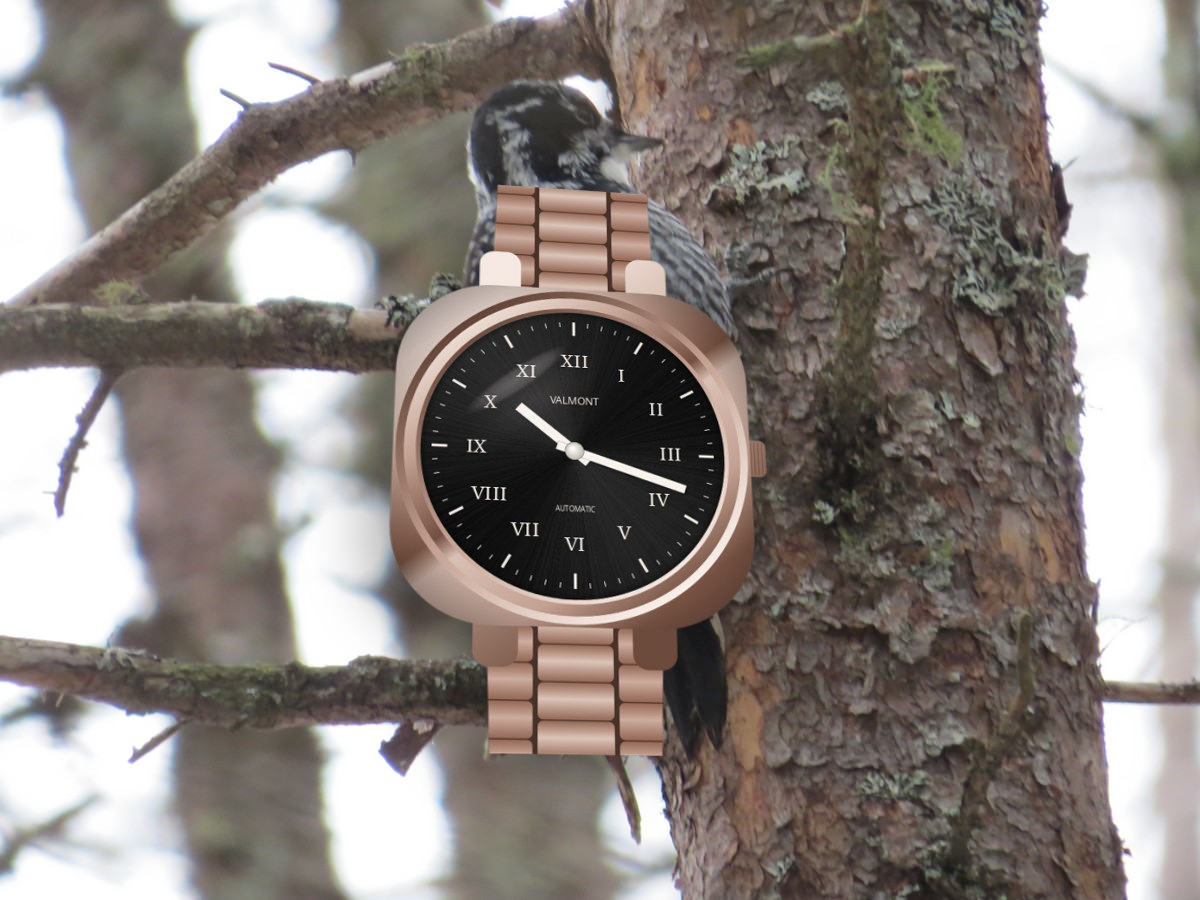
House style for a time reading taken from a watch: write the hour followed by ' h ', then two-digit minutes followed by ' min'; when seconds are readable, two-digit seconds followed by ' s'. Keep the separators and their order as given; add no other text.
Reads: 10 h 18 min
